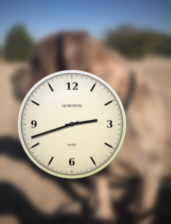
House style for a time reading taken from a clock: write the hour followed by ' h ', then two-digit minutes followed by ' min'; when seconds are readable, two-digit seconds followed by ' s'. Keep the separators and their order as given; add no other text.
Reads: 2 h 42 min
